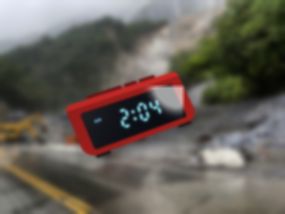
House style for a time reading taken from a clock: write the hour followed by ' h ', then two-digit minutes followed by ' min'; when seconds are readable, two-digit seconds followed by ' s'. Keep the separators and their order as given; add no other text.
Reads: 2 h 04 min
